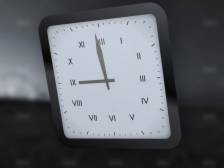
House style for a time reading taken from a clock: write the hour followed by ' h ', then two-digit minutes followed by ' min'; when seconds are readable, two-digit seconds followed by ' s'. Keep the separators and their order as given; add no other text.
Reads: 8 h 59 min
